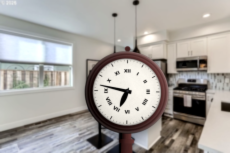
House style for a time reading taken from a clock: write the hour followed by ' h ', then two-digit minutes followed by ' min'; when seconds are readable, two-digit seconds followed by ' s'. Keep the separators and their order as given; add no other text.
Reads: 6 h 47 min
